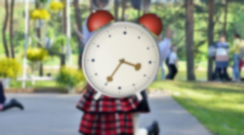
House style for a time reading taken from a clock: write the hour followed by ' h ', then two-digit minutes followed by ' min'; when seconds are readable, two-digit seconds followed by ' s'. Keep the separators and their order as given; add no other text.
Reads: 3 h 35 min
